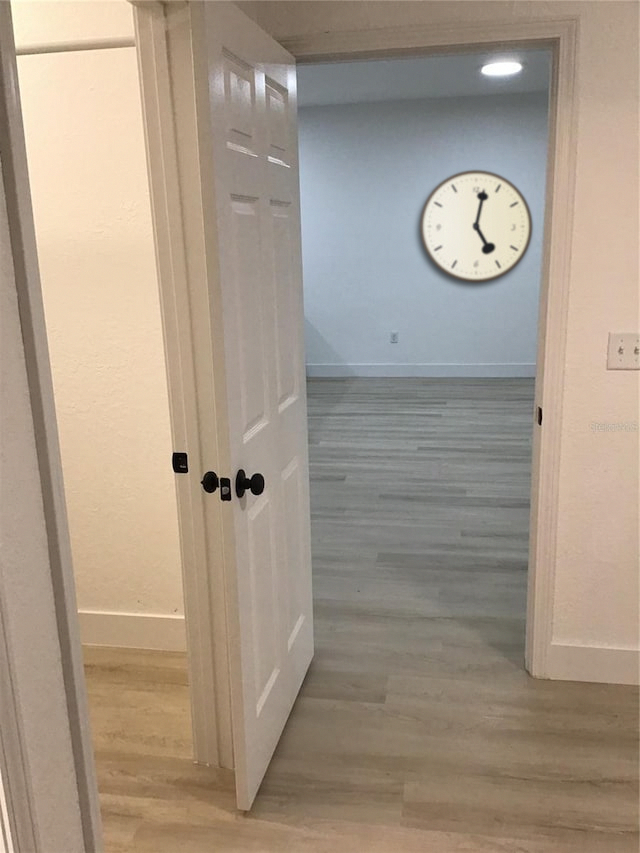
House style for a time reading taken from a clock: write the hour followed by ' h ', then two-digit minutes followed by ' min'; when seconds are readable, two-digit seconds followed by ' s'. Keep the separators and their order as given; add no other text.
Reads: 5 h 02 min
